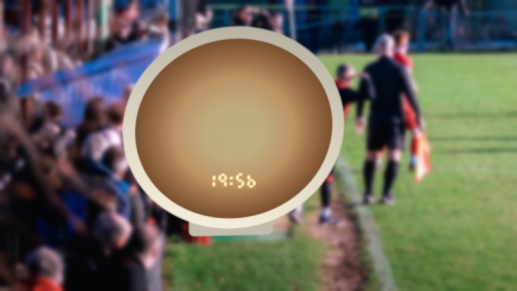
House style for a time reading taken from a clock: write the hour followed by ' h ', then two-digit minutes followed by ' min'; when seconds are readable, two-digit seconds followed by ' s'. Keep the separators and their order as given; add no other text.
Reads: 19 h 56 min
